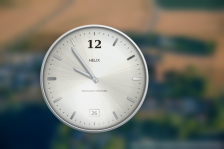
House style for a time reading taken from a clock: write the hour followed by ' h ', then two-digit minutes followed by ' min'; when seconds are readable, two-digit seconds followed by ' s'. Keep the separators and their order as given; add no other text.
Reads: 9 h 54 min
